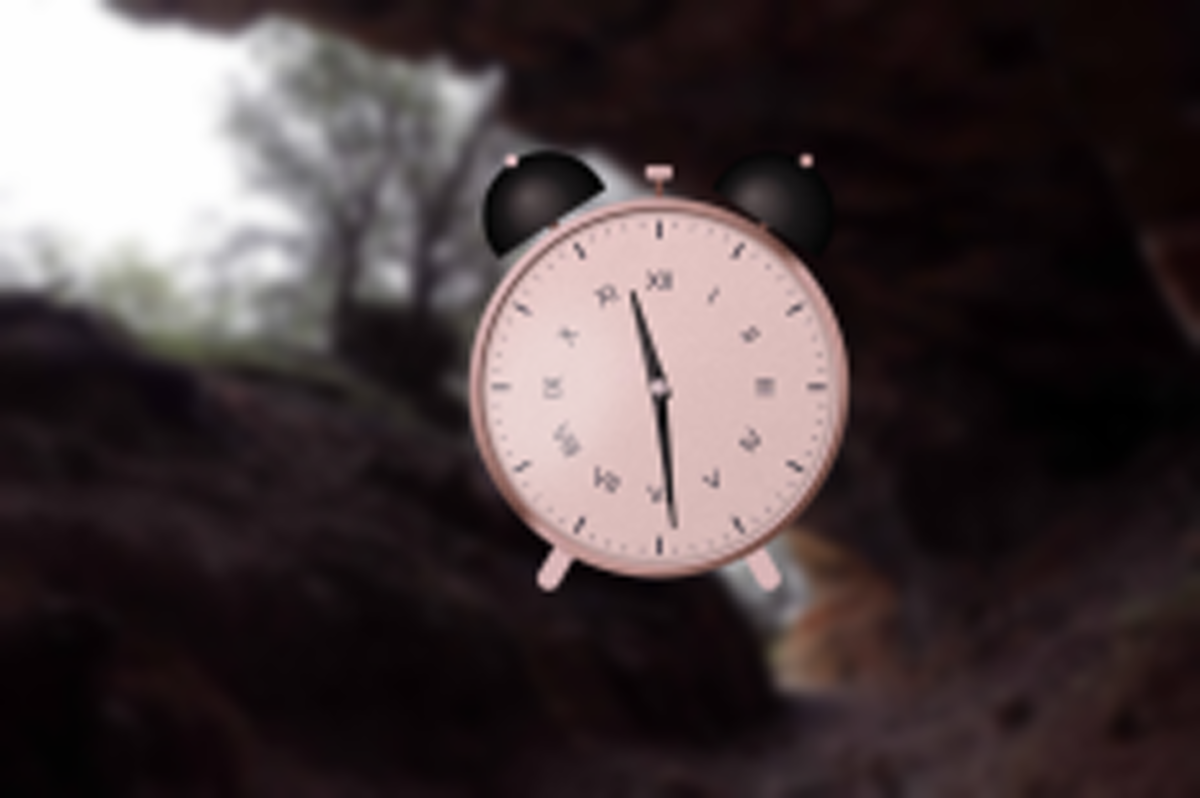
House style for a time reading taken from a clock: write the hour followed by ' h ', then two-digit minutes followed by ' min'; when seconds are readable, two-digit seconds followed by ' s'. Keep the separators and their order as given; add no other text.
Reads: 11 h 29 min
